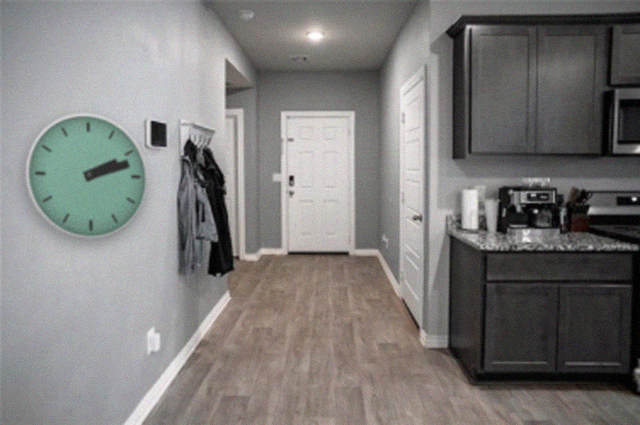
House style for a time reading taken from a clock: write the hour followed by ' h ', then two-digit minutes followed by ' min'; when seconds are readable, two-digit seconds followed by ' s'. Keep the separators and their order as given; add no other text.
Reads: 2 h 12 min
